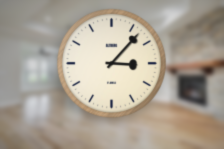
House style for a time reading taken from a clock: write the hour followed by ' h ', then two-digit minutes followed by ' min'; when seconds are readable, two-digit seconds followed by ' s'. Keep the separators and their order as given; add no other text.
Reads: 3 h 07 min
